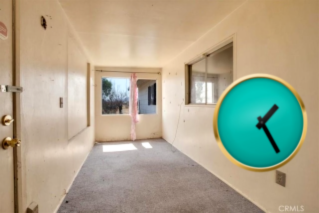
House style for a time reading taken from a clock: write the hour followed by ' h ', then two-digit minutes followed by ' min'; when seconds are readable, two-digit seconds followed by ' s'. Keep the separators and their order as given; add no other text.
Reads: 1 h 25 min
